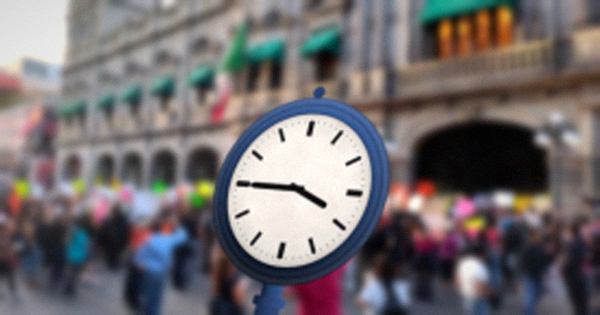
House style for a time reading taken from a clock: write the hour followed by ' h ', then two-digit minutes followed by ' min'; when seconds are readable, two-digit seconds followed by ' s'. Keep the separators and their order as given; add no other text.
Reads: 3 h 45 min
